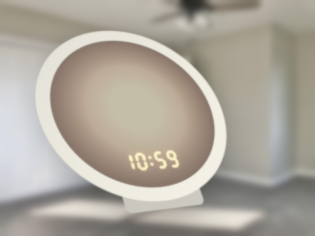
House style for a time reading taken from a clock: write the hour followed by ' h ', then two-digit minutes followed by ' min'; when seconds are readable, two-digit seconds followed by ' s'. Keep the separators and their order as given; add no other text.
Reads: 10 h 59 min
